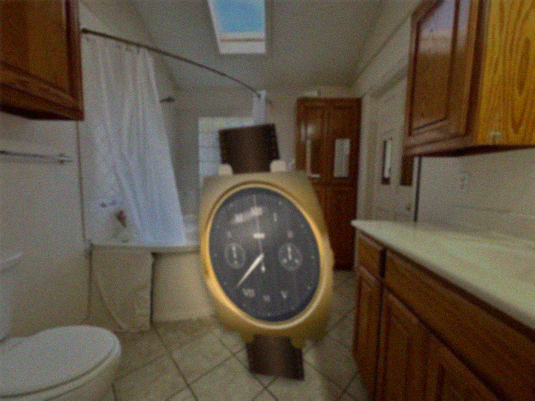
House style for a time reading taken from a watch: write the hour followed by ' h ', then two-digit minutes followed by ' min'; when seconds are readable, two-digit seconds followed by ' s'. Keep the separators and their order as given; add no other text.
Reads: 7 h 38 min
